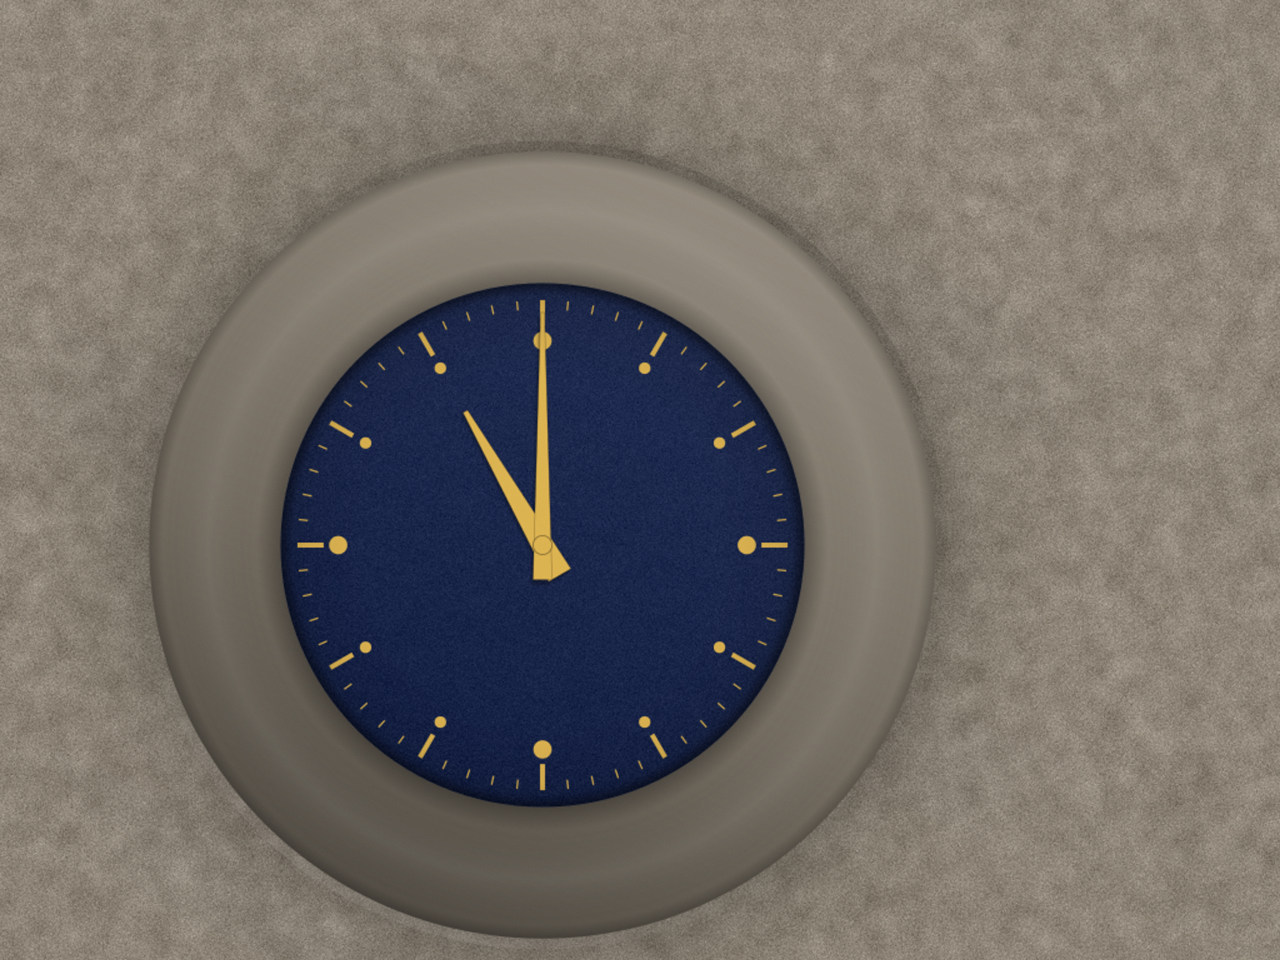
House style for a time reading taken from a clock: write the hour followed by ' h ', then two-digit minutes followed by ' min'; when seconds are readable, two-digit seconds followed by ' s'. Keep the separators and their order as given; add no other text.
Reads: 11 h 00 min
